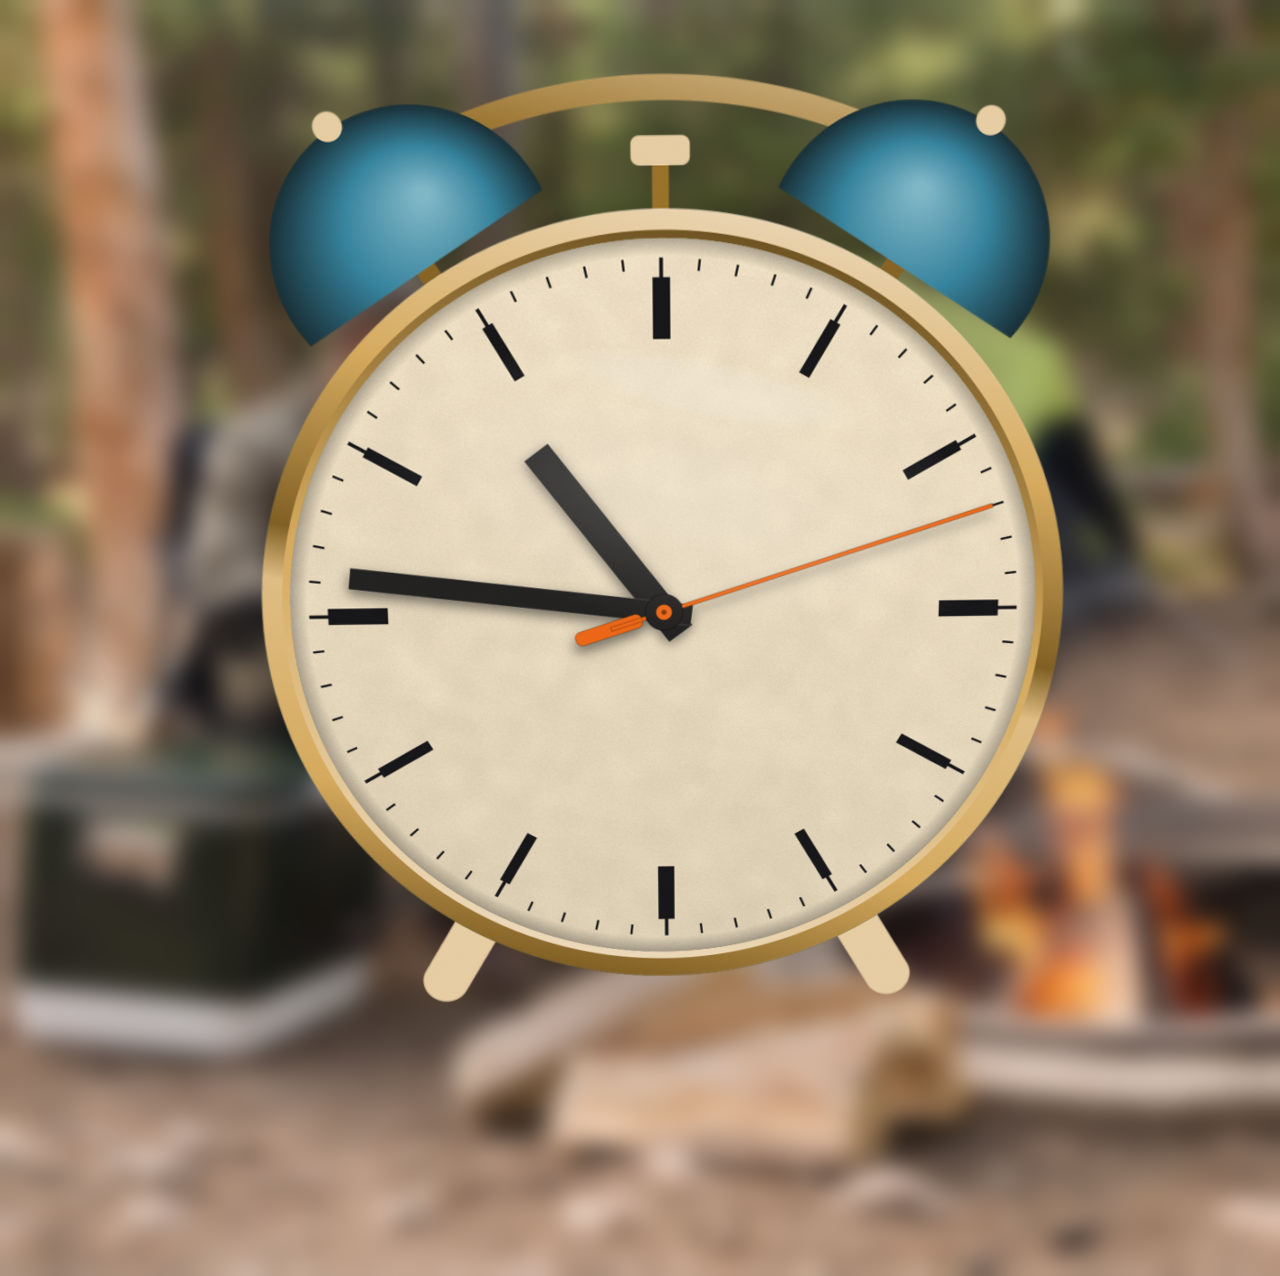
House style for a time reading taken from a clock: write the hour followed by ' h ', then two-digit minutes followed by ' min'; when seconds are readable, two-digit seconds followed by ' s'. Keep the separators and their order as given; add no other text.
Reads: 10 h 46 min 12 s
